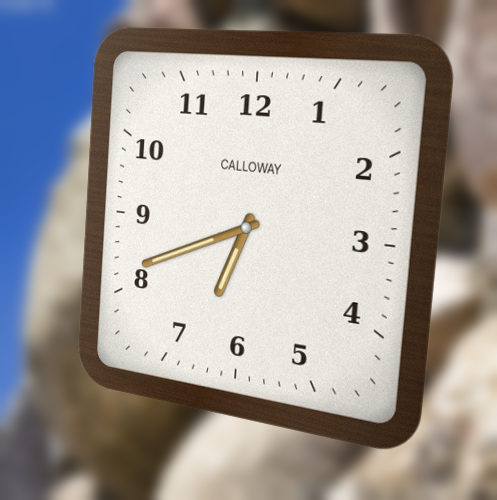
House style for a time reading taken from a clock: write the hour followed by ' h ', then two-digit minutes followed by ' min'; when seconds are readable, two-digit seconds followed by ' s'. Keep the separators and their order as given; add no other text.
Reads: 6 h 41 min
